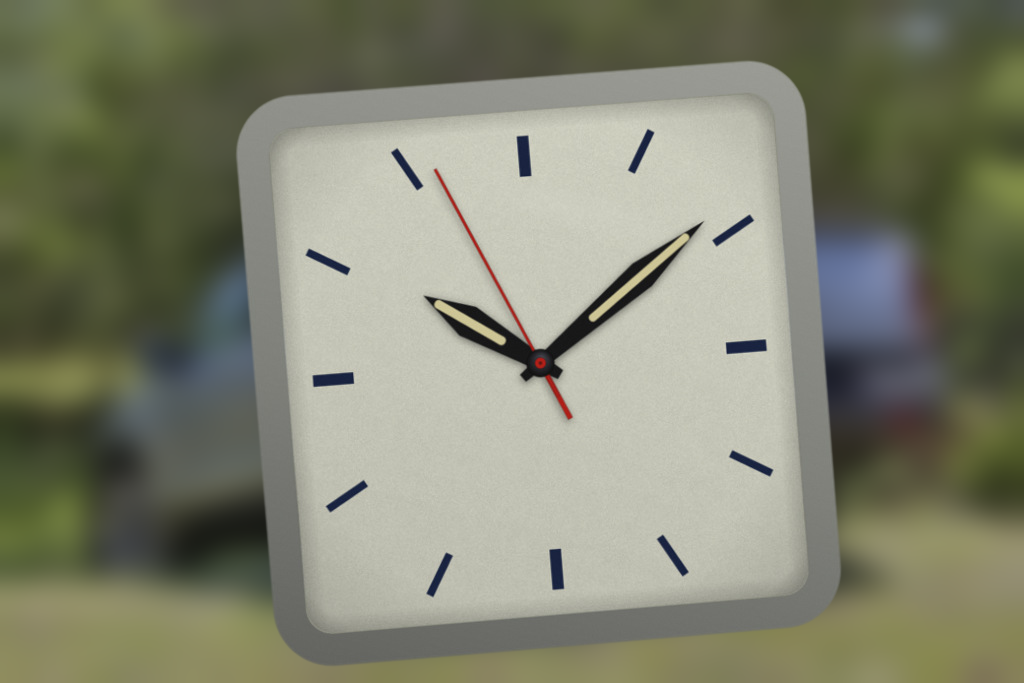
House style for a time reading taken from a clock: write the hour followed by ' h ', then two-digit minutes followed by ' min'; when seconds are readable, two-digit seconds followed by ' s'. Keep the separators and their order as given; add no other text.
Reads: 10 h 08 min 56 s
